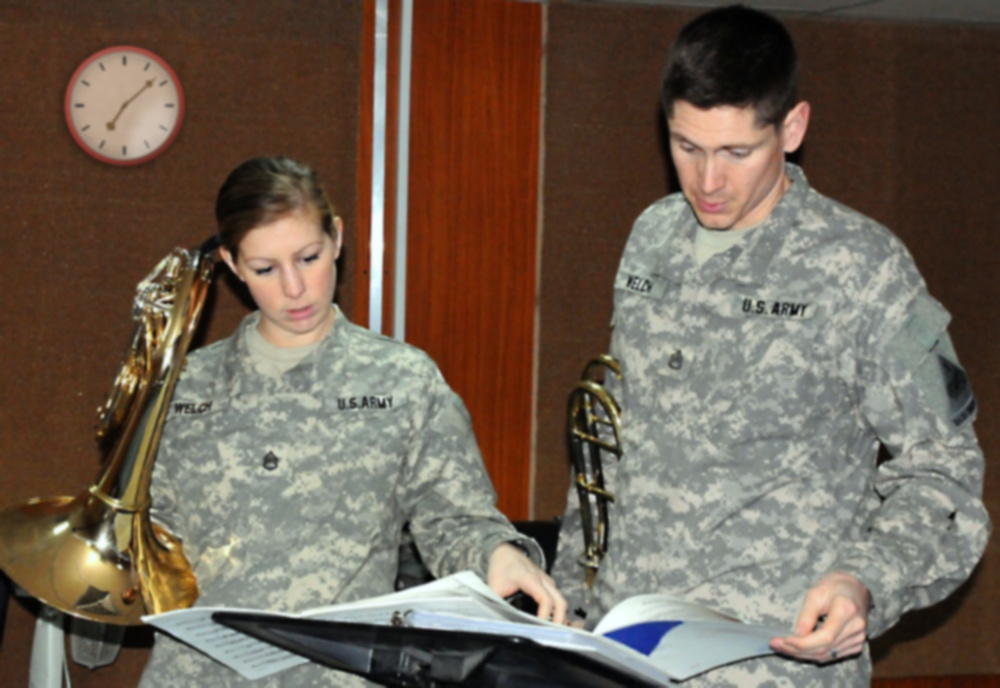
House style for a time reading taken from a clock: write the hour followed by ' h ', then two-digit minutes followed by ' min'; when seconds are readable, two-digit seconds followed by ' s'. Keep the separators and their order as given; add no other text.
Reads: 7 h 08 min
